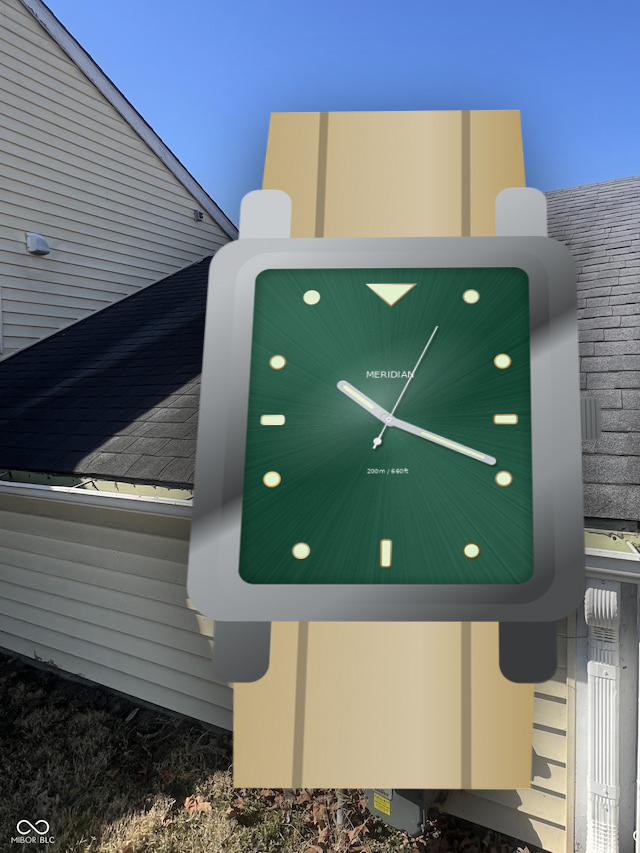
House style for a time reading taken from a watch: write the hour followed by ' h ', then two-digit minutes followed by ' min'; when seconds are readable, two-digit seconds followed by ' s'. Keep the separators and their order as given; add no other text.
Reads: 10 h 19 min 04 s
